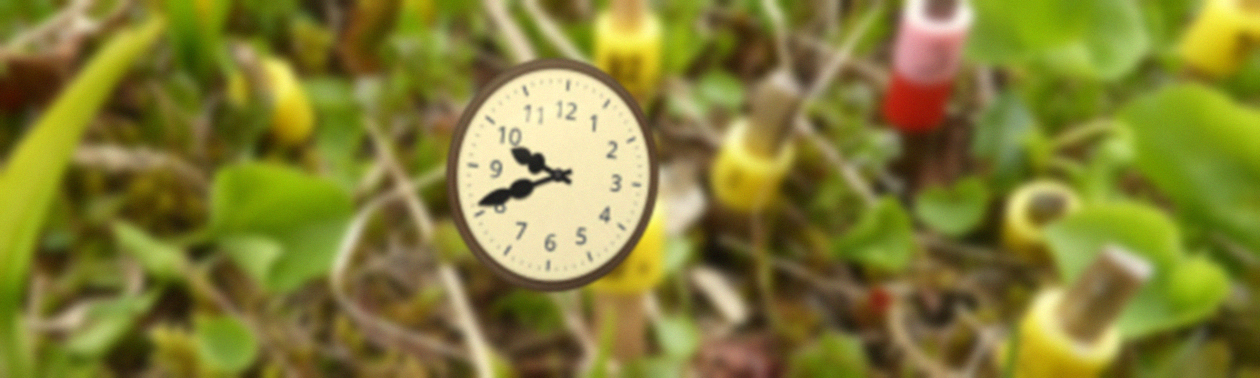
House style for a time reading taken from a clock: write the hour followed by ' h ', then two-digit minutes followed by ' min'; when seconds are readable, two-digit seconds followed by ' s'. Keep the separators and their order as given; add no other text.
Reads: 9 h 41 min
